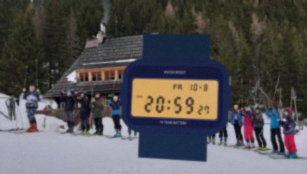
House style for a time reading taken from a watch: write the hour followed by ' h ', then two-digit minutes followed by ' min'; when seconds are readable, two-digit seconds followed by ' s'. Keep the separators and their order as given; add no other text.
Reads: 20 h 59 min
